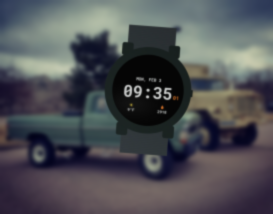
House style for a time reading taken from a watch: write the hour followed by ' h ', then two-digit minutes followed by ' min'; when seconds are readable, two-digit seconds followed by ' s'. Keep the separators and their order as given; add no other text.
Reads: 9 h 35 min
